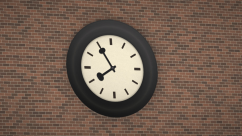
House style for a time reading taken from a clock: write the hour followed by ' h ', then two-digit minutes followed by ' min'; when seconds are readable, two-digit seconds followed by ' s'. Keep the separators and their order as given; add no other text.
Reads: 7 h 55 min
